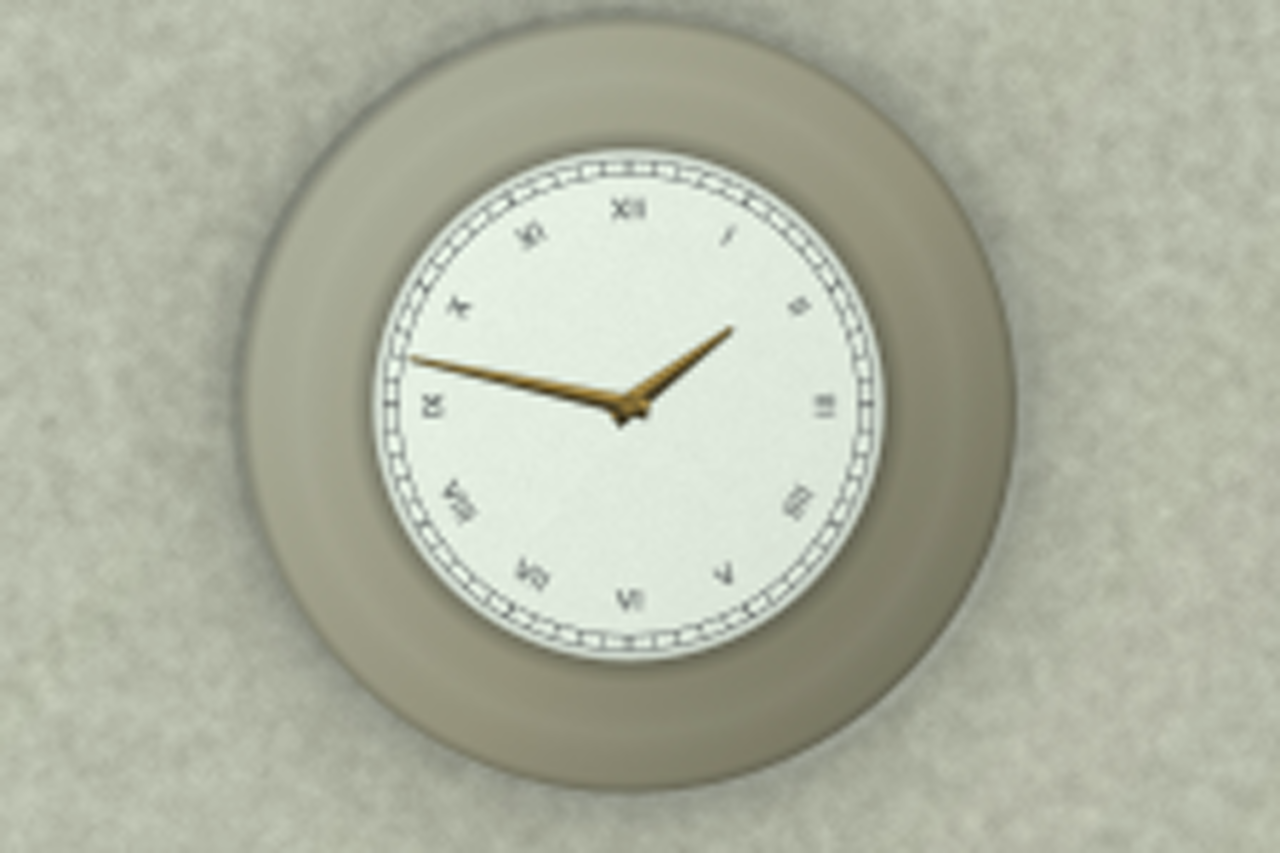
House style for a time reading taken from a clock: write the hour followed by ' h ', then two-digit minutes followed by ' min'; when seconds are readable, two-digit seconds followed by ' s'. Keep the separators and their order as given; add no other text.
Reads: 1 h 47 min
